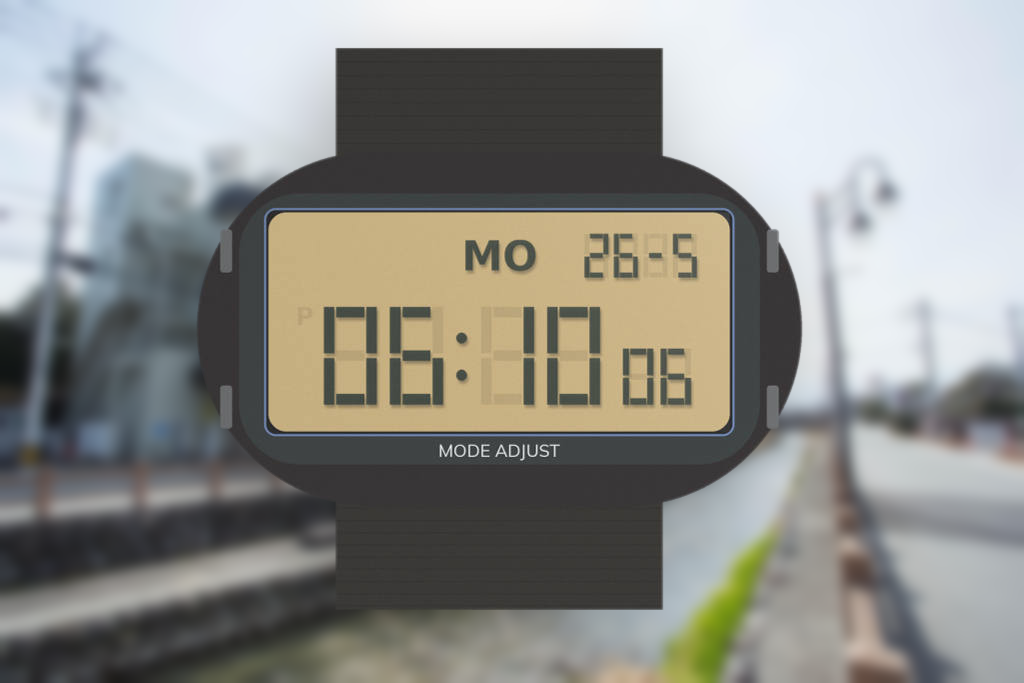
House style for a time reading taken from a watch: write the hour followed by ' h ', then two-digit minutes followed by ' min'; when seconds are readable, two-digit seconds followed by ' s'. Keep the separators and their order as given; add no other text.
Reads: 6 h 10 min 06 s
